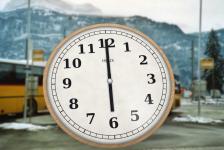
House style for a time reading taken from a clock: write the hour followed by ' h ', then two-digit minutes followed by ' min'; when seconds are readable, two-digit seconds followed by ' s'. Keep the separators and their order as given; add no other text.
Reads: 6 h 00 min
